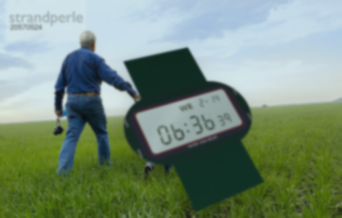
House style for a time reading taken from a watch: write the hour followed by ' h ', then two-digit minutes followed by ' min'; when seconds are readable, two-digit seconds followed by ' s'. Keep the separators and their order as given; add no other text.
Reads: 6 h 36 min
